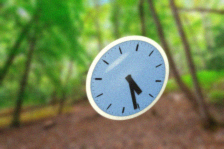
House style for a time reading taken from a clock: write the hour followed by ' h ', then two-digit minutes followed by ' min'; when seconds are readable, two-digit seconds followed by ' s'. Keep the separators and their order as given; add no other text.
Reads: 4 h 26 min
